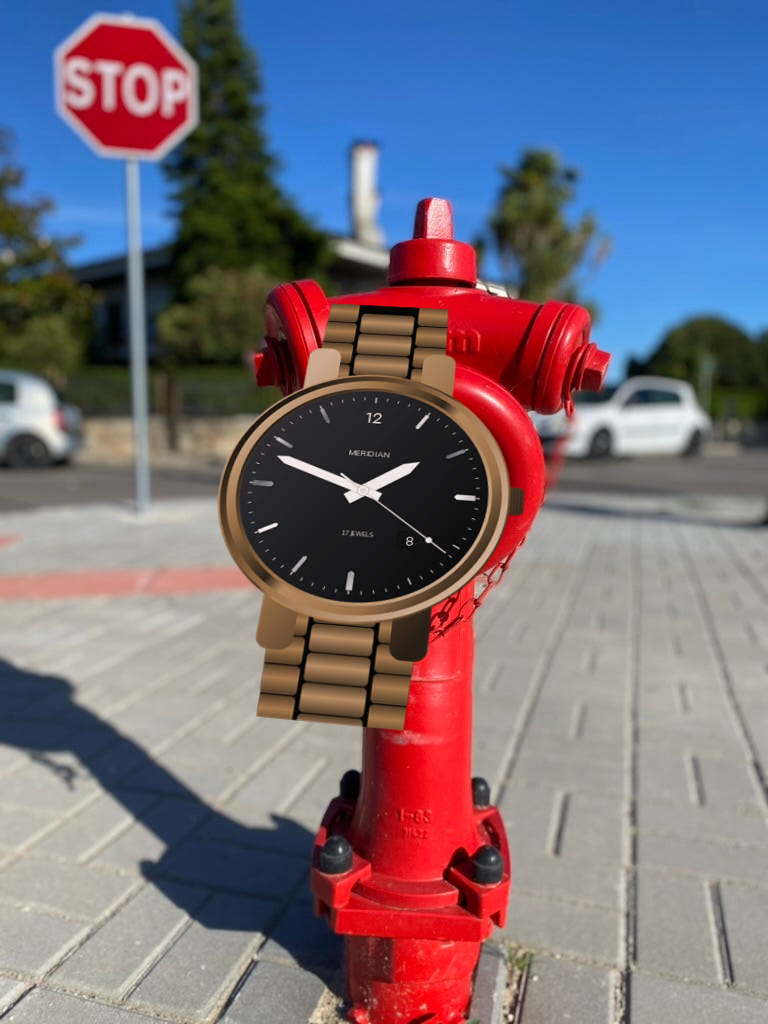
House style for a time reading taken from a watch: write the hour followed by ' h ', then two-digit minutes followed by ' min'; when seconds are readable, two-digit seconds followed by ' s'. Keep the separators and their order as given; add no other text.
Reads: 1 h 48 min 21 s
